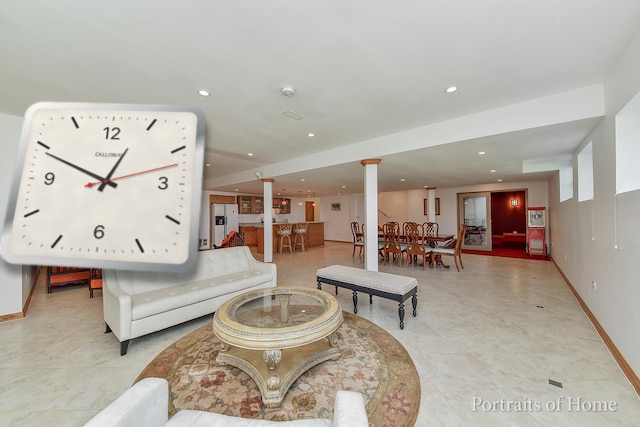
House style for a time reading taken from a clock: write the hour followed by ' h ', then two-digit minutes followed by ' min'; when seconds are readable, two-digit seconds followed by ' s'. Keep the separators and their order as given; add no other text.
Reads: 12 h 49 min 12 s
